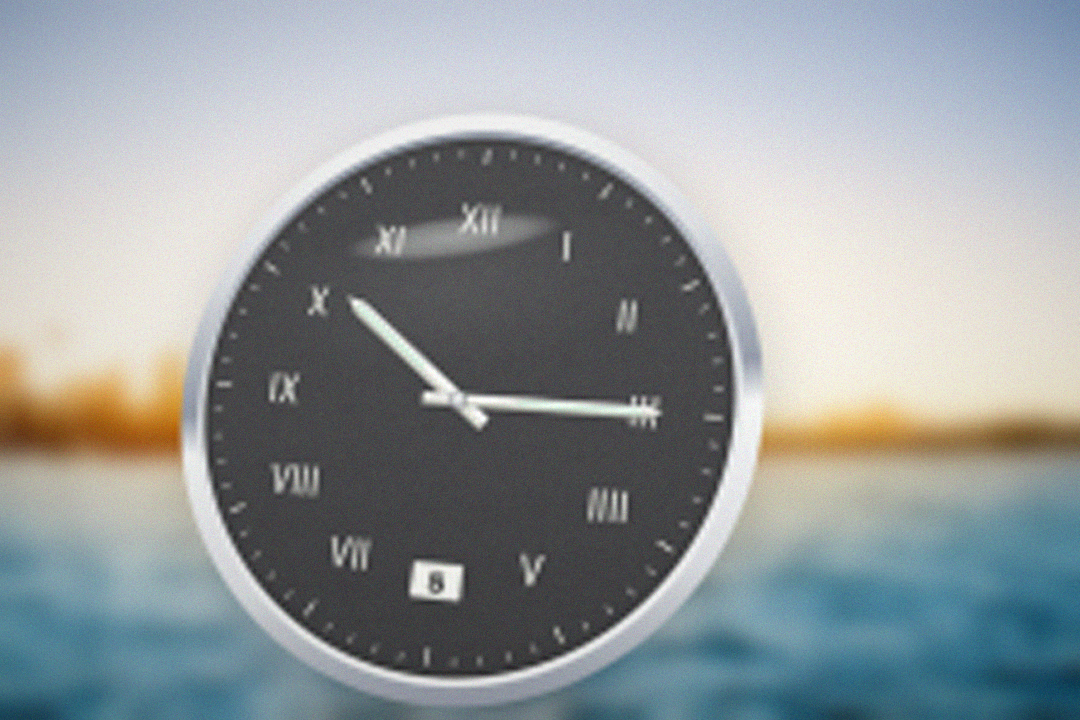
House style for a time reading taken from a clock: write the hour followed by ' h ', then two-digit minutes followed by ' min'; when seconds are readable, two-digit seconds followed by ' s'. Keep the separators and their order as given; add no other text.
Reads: 10 h 15 min
